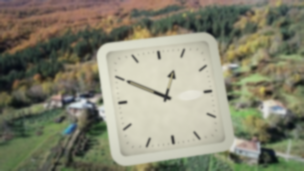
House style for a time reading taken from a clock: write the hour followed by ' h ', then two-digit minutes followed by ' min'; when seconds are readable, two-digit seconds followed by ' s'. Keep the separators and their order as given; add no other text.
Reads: 12 h 50 min
